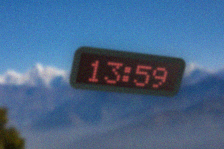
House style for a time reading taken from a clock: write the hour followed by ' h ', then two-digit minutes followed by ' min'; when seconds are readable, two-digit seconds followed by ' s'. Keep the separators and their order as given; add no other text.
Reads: 13 h 59 min
